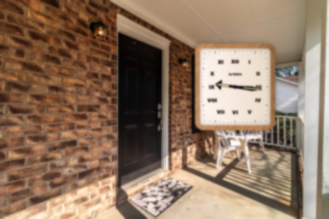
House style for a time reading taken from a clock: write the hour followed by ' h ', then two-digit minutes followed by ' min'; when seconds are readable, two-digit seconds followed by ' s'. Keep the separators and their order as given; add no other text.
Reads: 9 h 16 min
